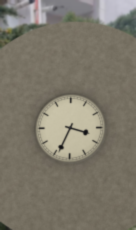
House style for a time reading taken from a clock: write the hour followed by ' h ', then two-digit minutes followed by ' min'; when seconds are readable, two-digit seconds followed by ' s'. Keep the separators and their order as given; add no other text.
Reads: 3 h 34 min
